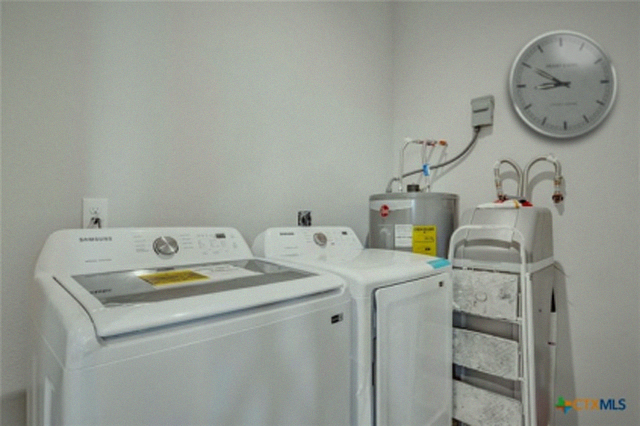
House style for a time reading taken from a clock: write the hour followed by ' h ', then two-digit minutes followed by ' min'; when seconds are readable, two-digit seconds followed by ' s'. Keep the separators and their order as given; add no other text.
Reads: 8 h 50 min
